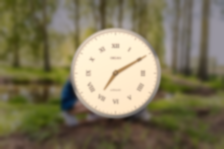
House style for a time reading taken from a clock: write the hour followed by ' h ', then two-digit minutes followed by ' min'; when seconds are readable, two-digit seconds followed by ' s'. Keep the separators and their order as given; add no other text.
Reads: 7 h 10 min
